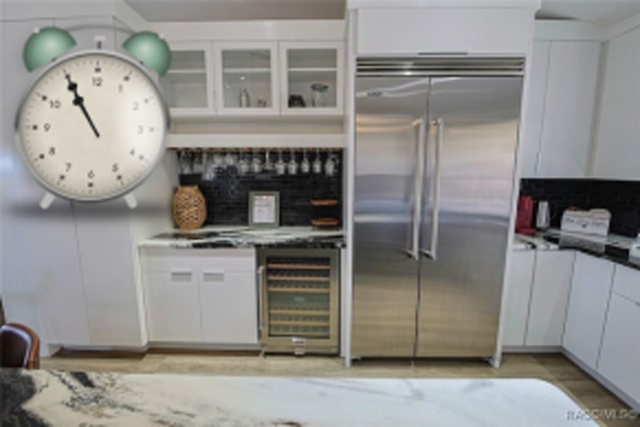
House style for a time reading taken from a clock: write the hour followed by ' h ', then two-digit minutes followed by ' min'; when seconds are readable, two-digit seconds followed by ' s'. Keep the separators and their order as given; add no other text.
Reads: 10 h 55 min
